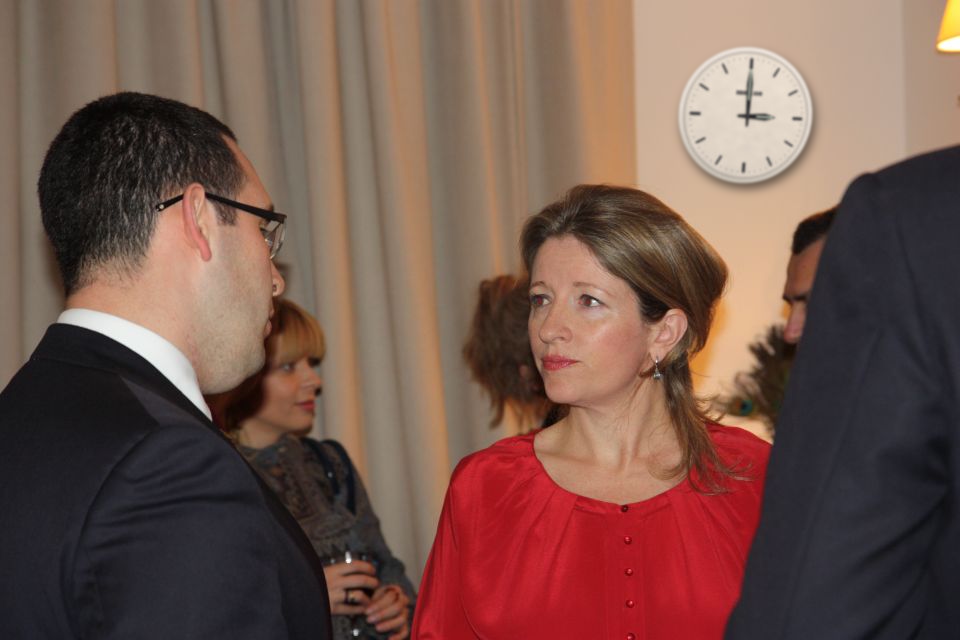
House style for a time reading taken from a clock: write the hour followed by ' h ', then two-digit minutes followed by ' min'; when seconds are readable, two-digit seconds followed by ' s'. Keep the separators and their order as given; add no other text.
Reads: 3 h 00 min
